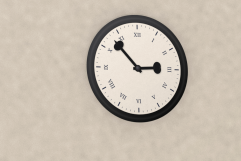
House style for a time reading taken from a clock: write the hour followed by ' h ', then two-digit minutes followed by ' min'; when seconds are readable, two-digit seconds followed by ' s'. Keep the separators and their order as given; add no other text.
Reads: 2 h 53 min
